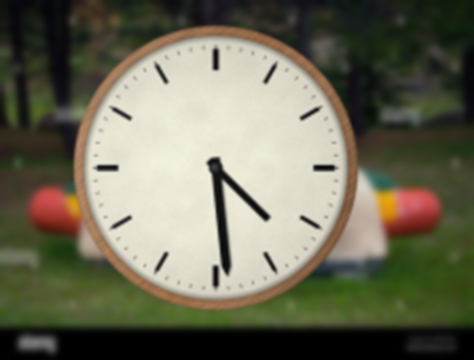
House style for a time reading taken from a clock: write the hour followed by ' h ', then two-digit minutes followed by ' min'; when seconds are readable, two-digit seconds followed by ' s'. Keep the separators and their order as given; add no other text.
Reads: 4 h 29 min
